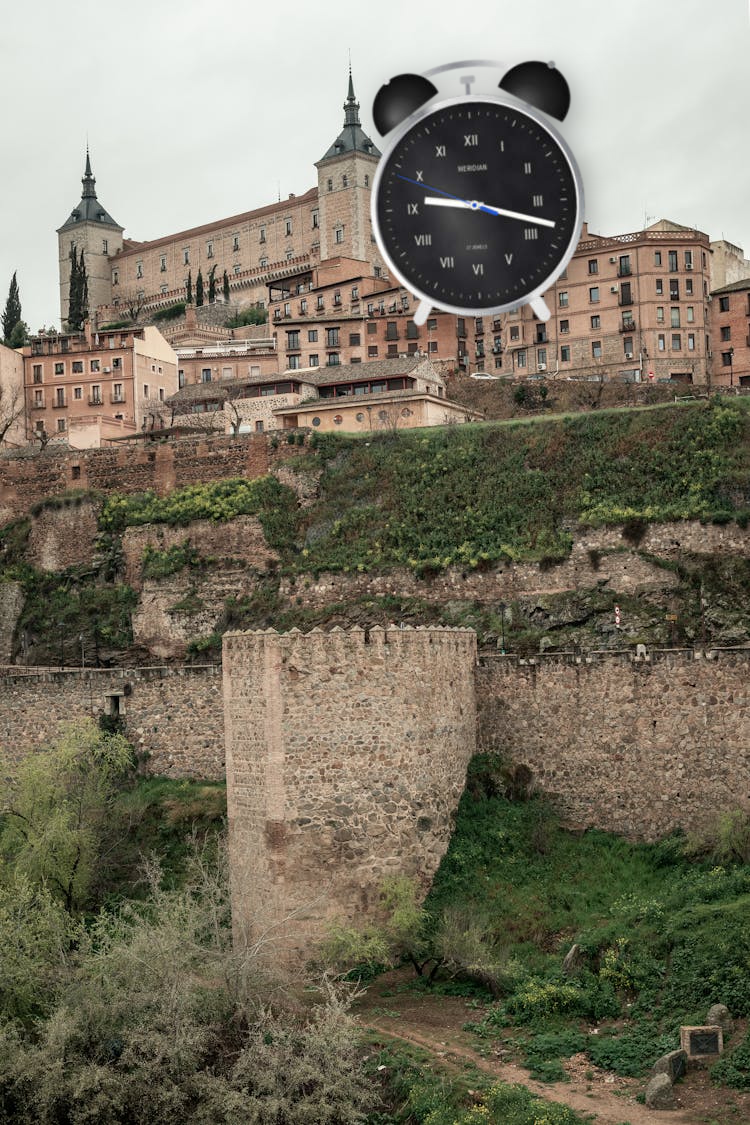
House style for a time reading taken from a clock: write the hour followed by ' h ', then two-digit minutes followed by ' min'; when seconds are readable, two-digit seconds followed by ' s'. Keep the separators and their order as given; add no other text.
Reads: 9 h 17 min 49 s
